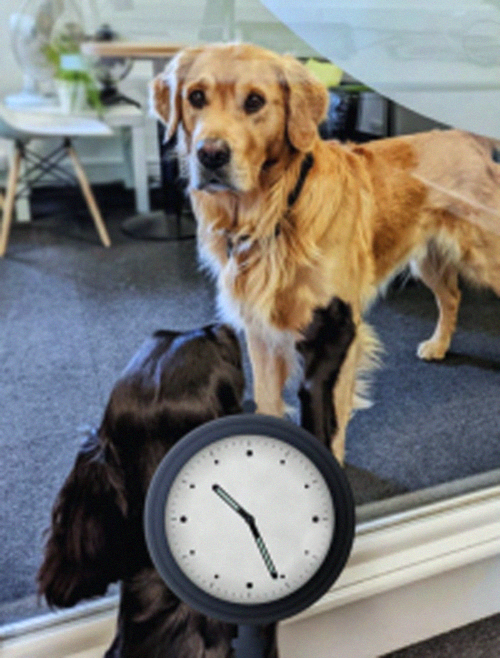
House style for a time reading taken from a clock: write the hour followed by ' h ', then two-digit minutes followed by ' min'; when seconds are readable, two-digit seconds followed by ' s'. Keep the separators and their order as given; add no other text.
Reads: 10 h 26 min
